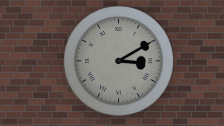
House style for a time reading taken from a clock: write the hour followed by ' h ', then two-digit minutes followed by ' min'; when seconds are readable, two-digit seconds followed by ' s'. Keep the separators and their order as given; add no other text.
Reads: 3 h 10 min
